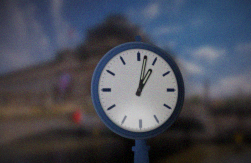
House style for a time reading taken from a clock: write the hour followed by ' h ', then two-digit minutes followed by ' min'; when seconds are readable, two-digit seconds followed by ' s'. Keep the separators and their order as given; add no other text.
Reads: 1 h 02 min
